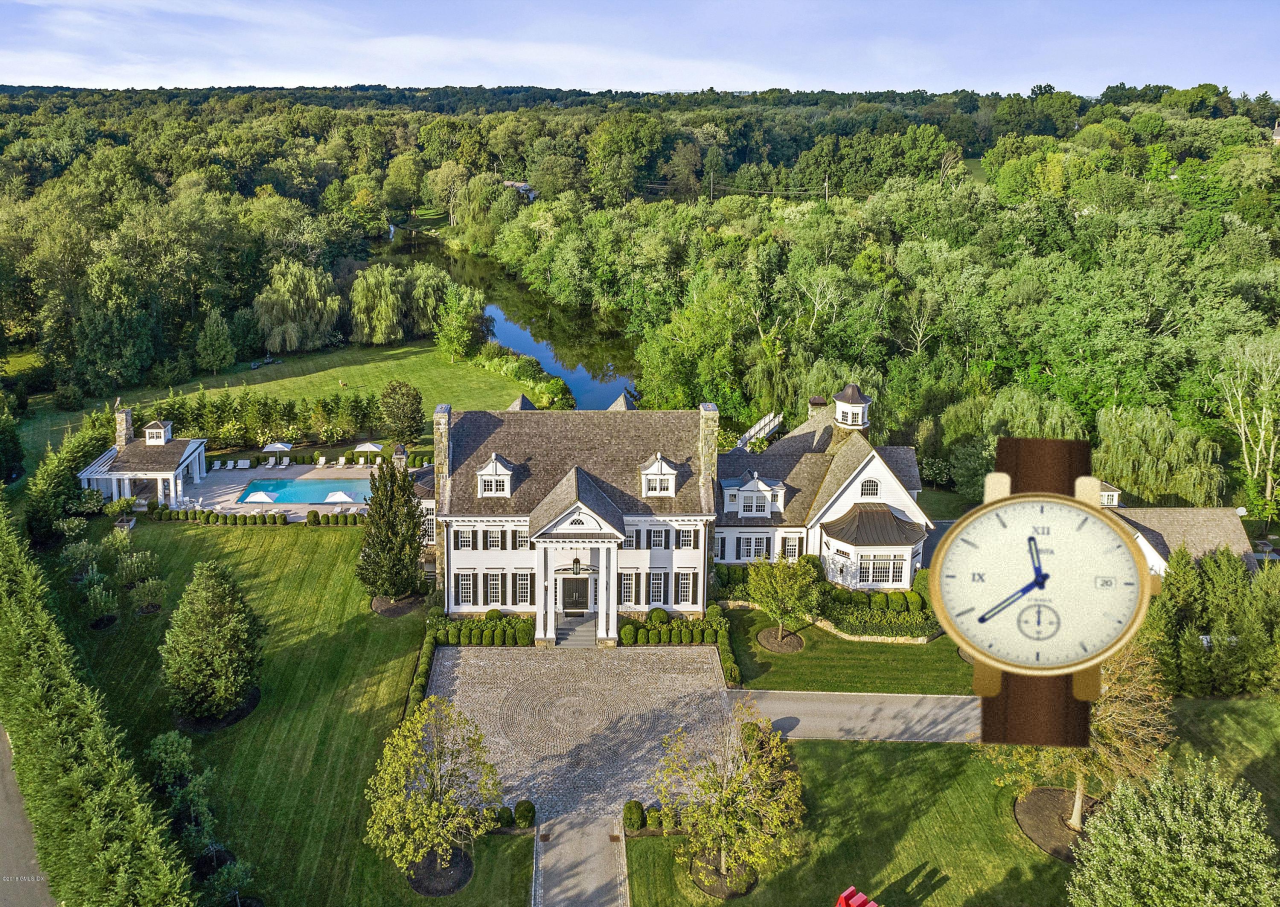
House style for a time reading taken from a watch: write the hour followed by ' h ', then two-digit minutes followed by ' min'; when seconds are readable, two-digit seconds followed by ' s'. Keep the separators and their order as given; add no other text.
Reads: 11 h 38 min
